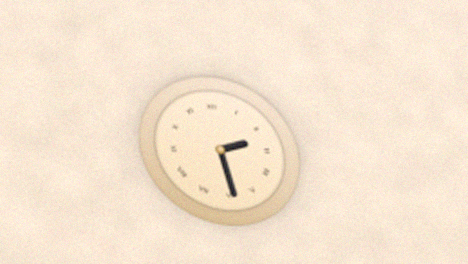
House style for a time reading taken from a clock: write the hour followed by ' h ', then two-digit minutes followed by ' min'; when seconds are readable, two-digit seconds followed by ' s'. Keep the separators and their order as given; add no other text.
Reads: 2 h 29 min
